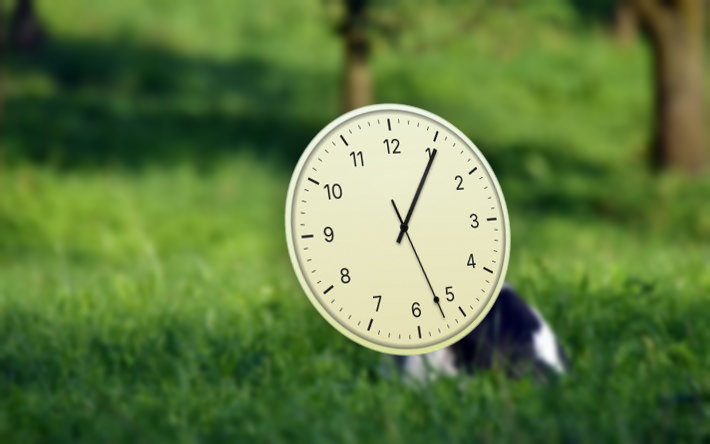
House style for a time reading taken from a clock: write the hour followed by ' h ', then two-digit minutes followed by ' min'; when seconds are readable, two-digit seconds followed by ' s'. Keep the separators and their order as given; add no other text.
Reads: 1 h 05 min 27 s
